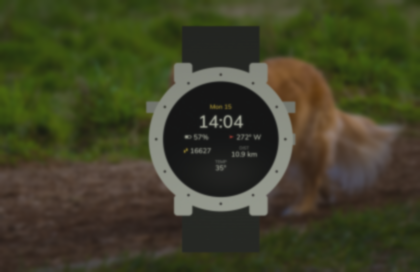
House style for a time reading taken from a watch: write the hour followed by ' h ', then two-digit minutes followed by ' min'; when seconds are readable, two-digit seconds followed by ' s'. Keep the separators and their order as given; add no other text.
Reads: 14 h 04 min
